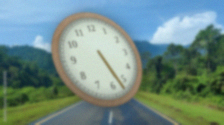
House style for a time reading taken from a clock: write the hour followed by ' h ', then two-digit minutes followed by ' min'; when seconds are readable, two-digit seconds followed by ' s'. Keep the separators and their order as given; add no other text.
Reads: 5 h 27 min
